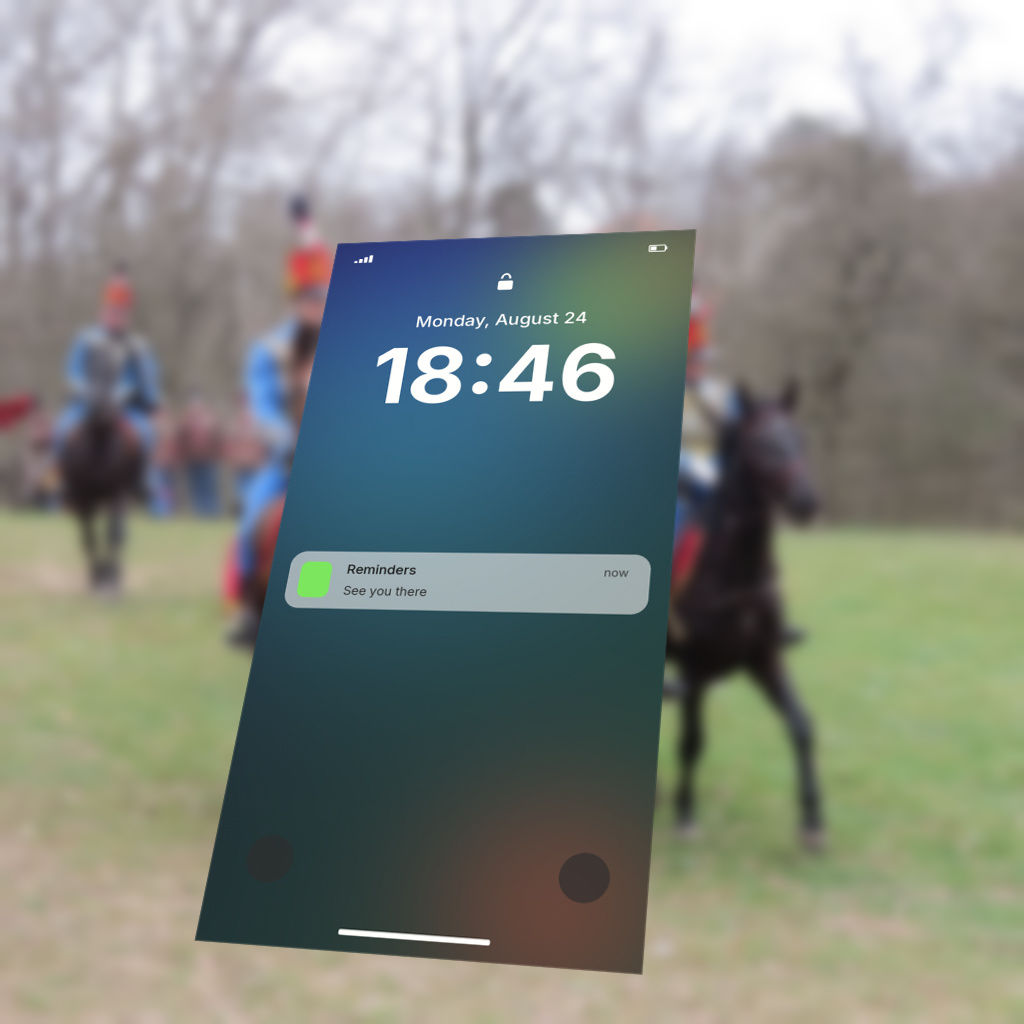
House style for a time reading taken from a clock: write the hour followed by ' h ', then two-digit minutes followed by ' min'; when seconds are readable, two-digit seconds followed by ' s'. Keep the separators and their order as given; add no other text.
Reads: 18 h 46 min
